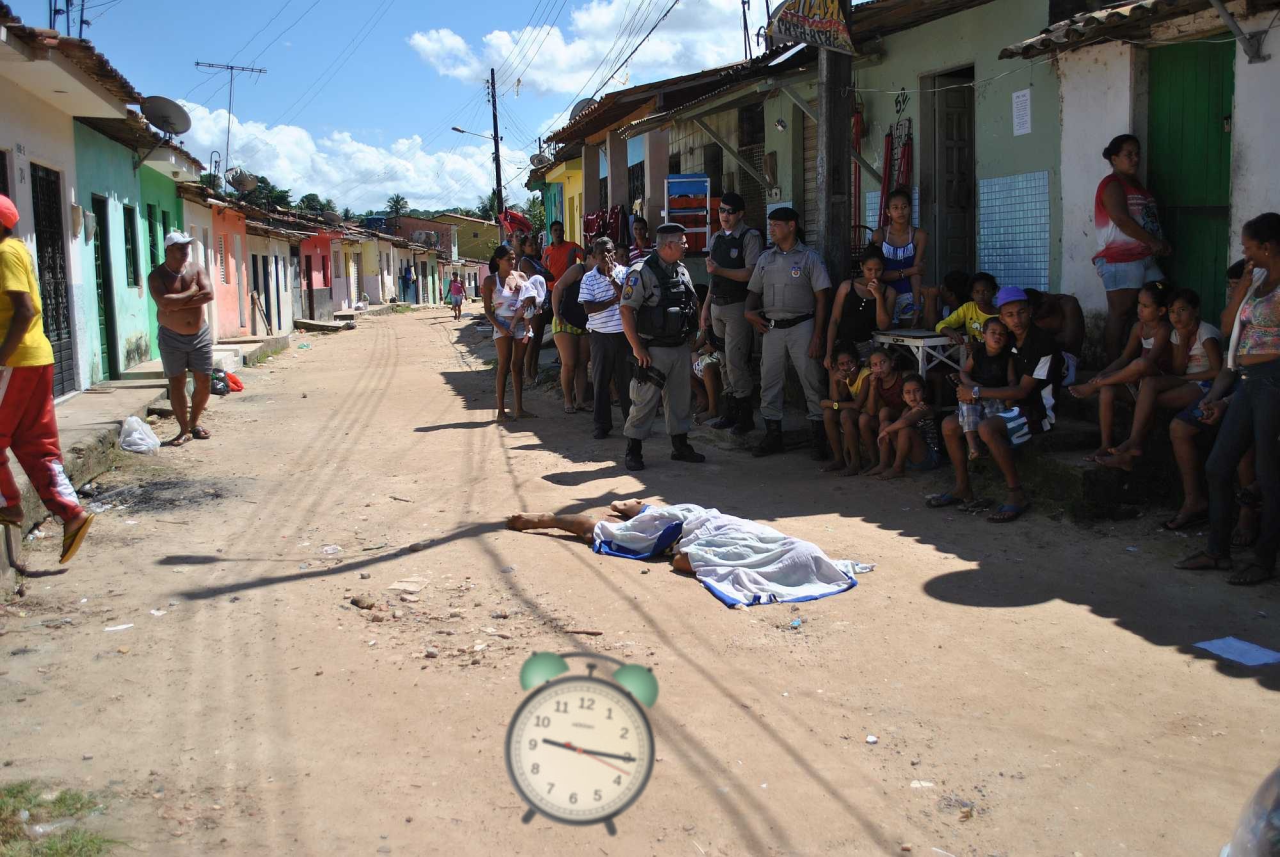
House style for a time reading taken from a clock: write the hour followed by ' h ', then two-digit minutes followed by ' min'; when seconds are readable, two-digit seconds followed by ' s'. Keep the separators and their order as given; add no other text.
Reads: 9 h 15 min 18 s
